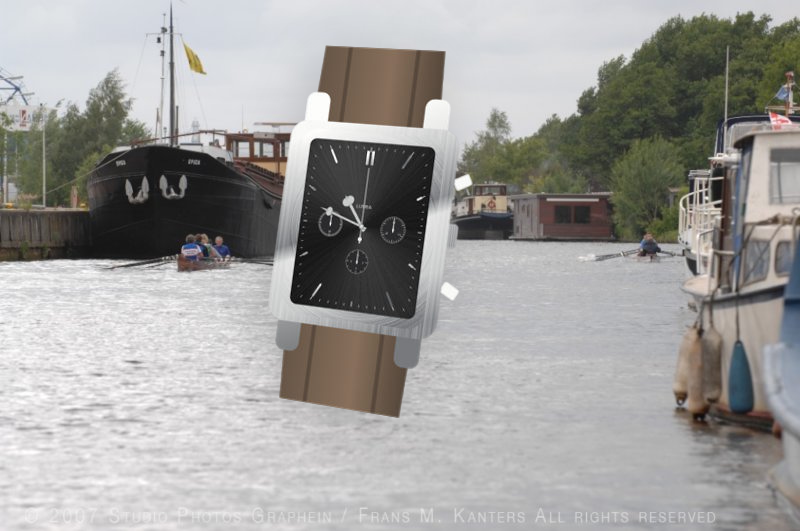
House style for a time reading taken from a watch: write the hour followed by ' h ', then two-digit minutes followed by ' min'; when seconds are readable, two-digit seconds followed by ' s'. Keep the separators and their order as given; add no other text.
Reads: 10 h 48 min
